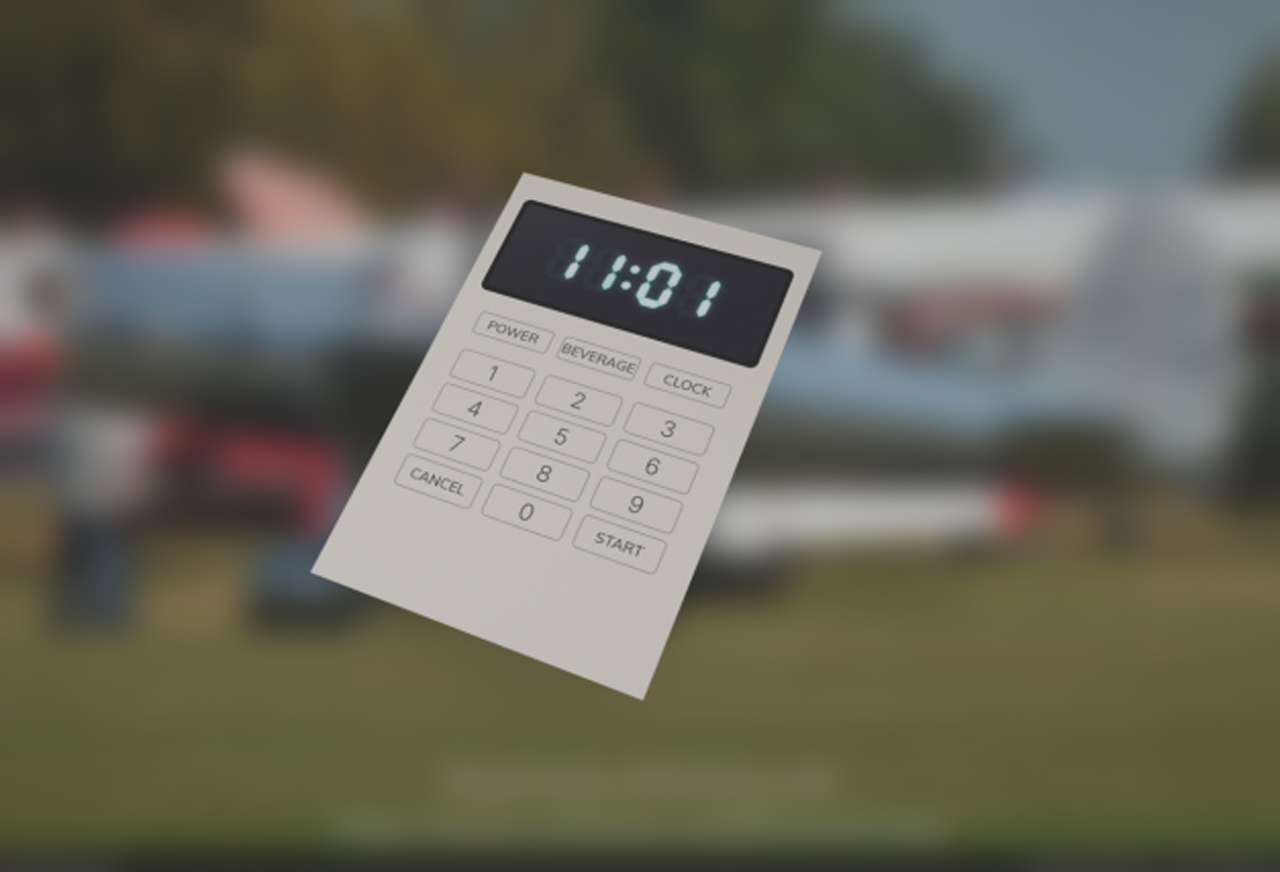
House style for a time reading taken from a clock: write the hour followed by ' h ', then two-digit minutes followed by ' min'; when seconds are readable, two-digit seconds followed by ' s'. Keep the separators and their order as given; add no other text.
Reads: 11 h 01 min
